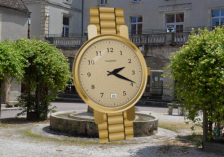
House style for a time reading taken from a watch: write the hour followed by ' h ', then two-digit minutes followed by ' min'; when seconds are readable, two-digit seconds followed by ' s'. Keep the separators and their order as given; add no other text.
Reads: 2 h 19 min
